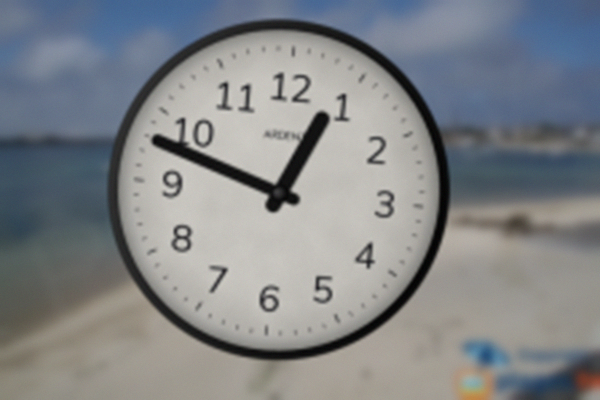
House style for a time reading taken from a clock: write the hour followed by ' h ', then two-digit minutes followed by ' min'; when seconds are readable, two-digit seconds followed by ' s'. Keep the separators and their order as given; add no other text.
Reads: 12 h 48 min
